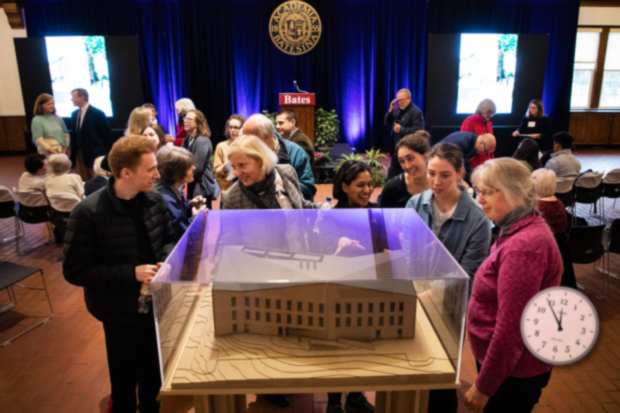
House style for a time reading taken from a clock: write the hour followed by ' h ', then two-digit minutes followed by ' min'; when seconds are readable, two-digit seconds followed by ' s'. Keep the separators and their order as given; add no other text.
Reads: 11 h 54 min
